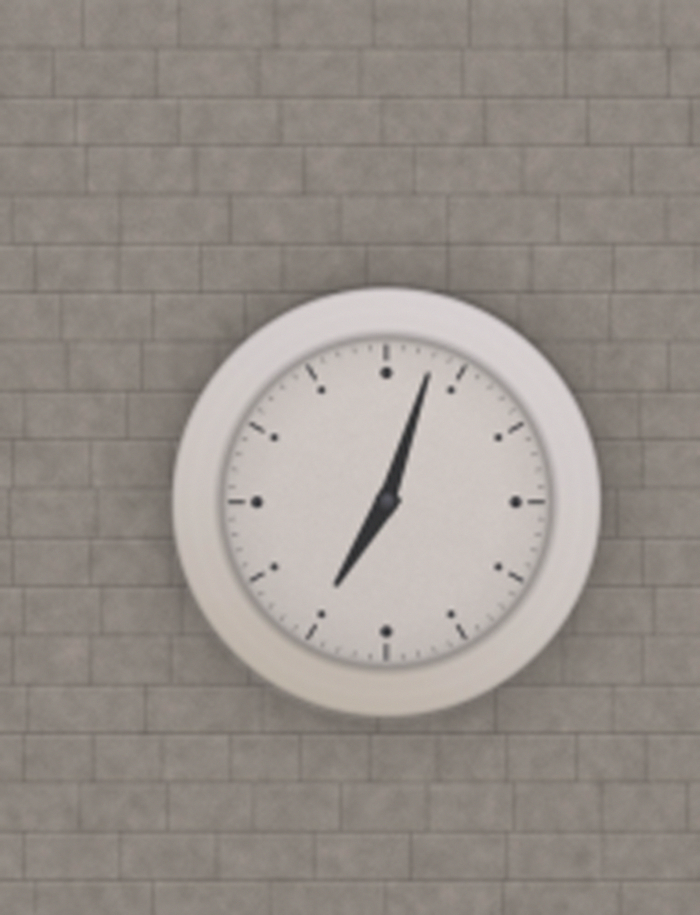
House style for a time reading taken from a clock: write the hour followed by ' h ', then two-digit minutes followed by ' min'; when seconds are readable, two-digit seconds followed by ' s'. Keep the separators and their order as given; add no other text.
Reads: 7 h 03 min
